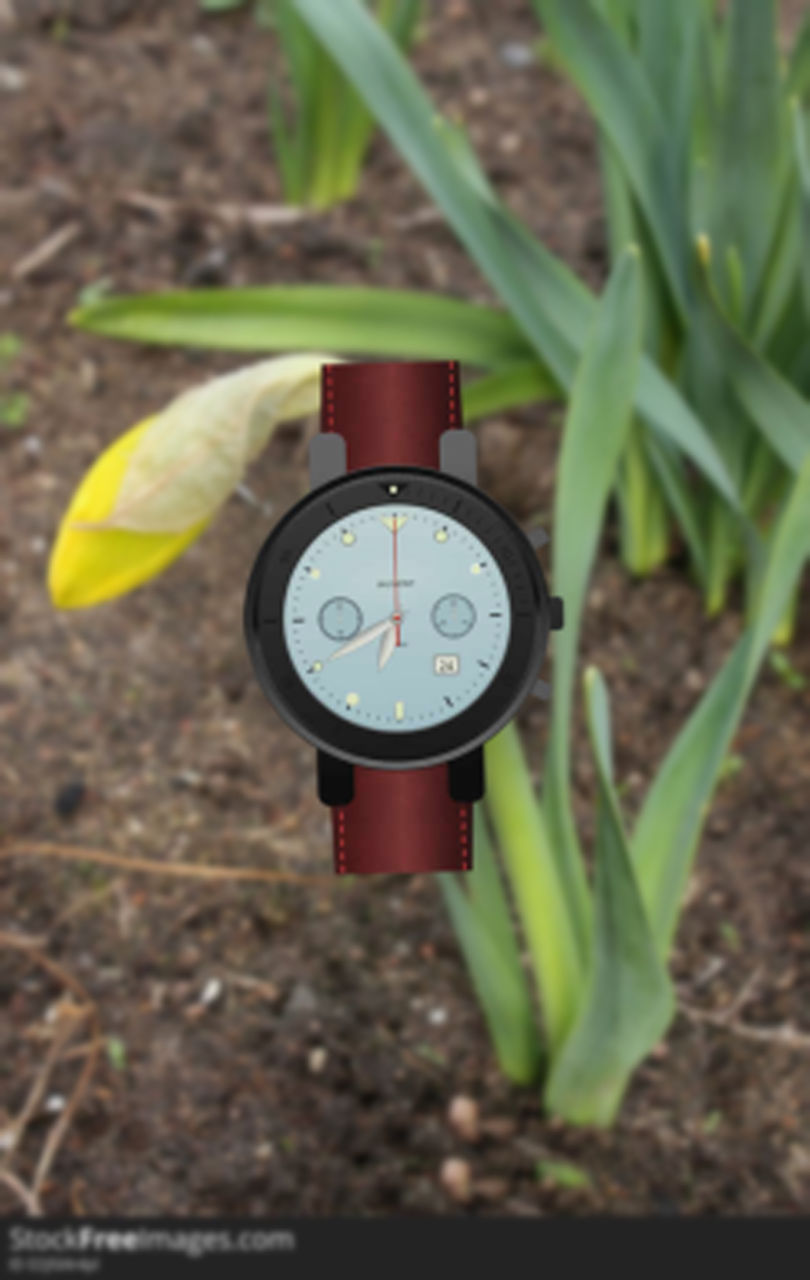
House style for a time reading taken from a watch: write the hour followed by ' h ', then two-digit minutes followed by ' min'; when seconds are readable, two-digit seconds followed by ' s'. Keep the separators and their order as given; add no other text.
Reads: 6 h 40 min
